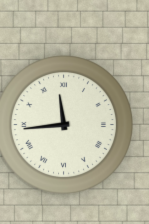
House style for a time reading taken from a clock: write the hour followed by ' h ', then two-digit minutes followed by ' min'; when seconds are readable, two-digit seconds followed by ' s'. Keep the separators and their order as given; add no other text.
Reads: 11 h 44 min
